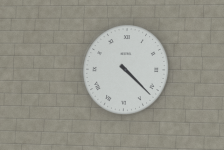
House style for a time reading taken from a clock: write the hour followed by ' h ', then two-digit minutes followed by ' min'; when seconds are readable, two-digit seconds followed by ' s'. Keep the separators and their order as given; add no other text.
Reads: 4 h 22 min
